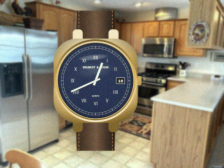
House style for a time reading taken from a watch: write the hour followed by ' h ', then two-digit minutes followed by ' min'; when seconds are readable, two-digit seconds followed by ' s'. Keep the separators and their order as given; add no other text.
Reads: 12 h 41 min
